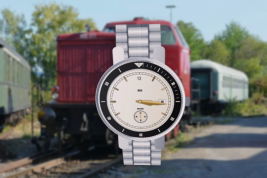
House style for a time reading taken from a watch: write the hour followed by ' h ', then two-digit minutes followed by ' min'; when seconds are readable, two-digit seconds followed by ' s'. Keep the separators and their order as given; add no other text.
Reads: 3 h 16 min
